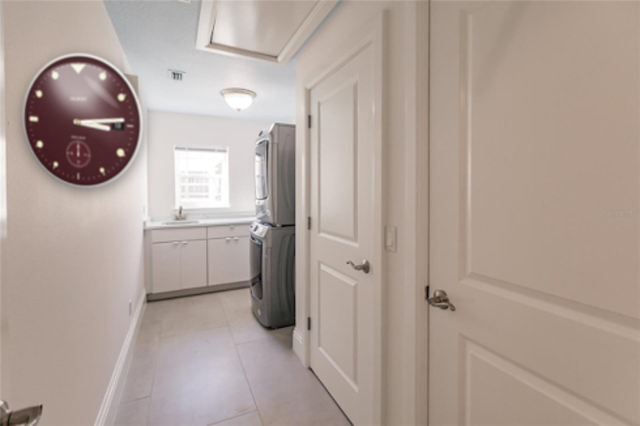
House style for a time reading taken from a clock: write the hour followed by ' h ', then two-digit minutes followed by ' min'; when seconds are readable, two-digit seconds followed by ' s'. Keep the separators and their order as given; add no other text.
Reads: 3 h 14 min
